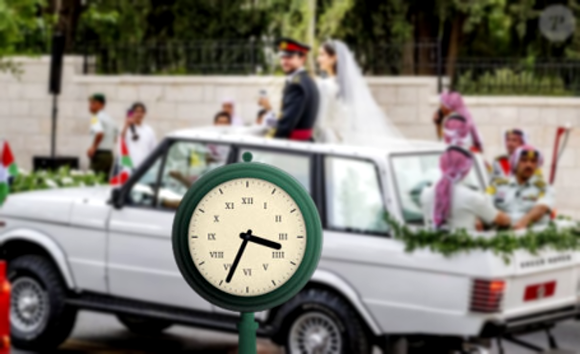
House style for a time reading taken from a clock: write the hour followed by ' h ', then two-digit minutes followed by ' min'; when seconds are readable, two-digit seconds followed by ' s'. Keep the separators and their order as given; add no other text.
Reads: 3 h 34 min
